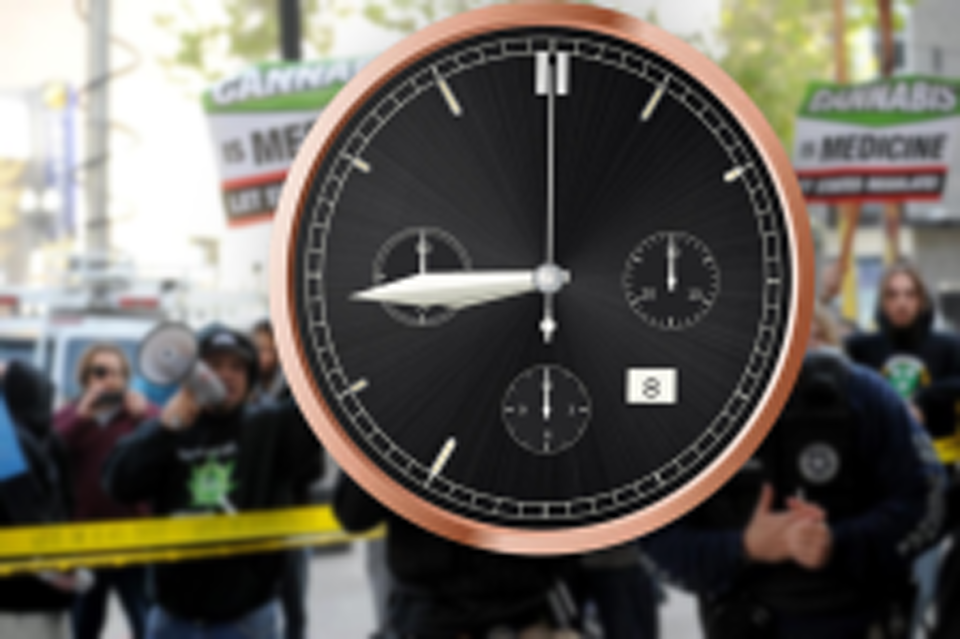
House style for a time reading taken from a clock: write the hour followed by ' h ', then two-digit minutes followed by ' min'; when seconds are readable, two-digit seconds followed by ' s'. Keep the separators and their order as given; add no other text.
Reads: 8 h 44 min
